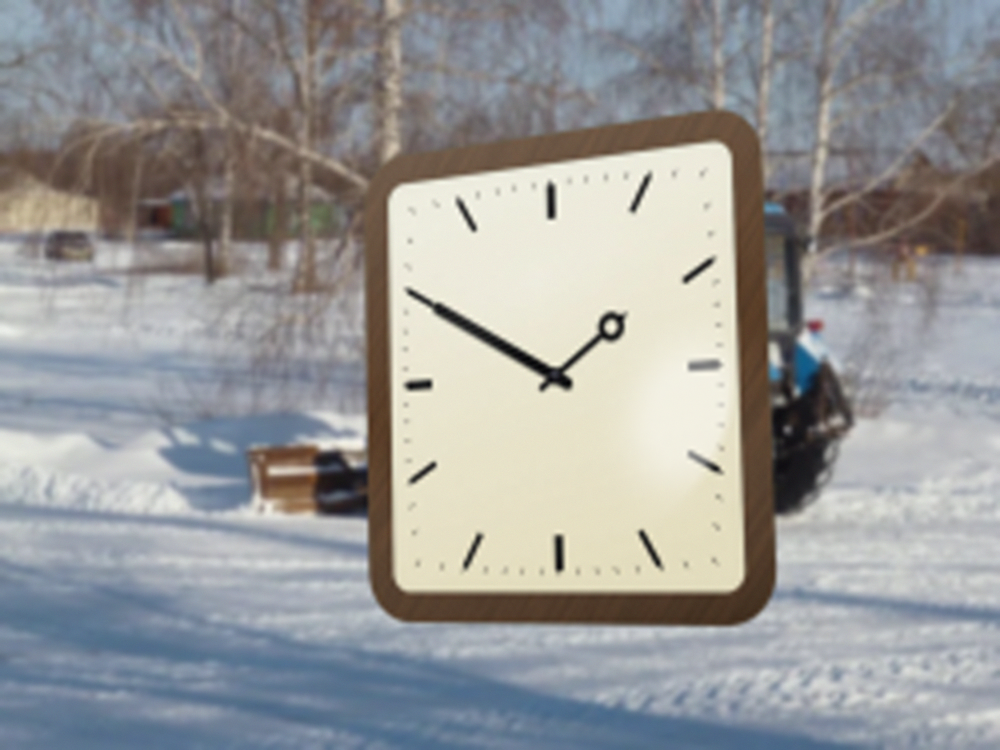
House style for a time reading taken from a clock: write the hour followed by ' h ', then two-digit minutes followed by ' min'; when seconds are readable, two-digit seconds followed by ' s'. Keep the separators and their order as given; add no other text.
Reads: 1 h 50 min
